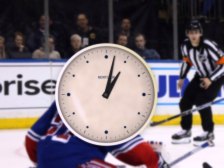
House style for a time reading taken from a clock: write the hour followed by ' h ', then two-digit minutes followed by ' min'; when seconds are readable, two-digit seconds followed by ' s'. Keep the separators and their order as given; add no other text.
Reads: 1 h 02 min
